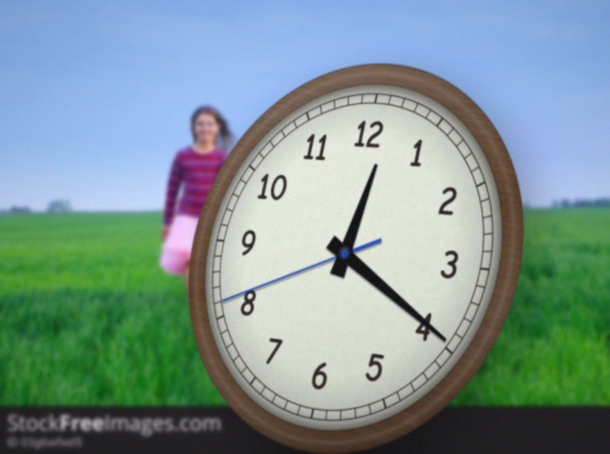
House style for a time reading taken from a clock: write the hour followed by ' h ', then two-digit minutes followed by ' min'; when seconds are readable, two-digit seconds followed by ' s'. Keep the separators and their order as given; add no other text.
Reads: 12 h 19 min 41 s
